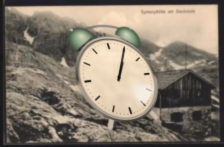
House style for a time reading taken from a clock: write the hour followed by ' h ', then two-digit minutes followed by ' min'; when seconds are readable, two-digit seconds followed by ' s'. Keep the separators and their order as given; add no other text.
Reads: 1 h 05 min
